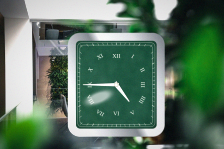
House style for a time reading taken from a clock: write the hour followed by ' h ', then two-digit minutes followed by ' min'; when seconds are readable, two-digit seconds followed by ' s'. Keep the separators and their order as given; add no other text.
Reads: 4 h 45 min
